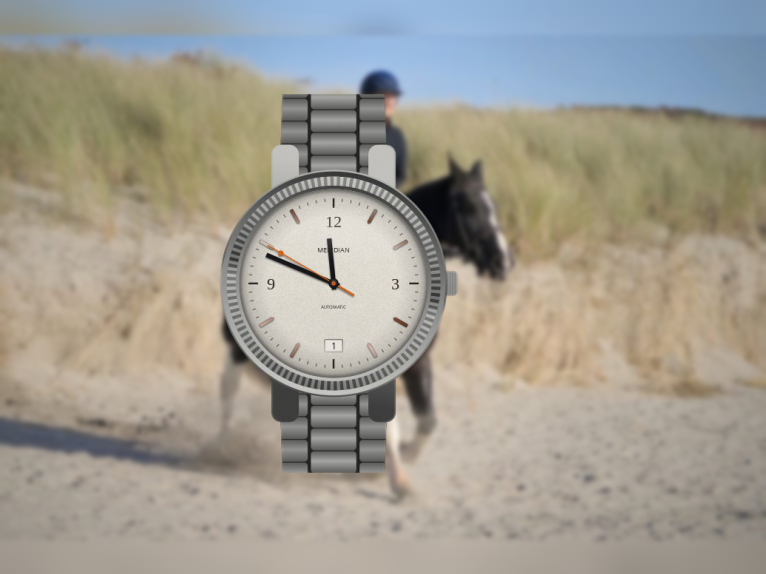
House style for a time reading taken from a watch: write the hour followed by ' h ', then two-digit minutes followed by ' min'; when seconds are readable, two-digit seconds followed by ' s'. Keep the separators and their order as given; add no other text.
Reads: 11 h 48 min 50 s
